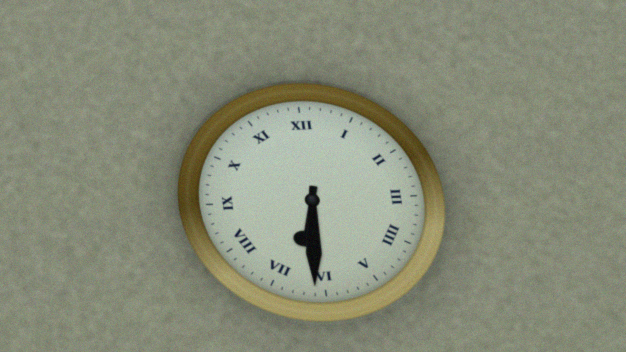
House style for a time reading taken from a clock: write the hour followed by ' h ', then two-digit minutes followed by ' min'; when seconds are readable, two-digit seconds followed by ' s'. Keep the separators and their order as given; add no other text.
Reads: 6 h 31 min
